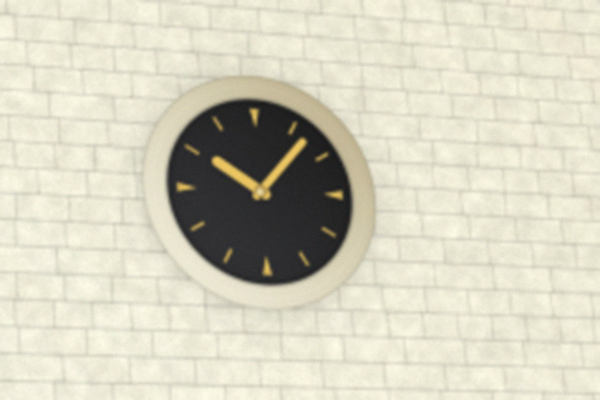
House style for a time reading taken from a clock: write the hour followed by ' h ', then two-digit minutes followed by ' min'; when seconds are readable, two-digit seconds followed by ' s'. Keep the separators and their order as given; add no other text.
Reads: 10 h 07 min
